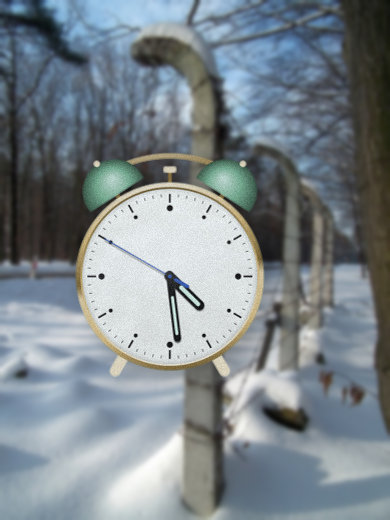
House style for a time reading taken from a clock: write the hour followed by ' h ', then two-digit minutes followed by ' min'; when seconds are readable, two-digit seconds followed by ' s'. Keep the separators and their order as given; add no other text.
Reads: 4 h 28 min 50 s
